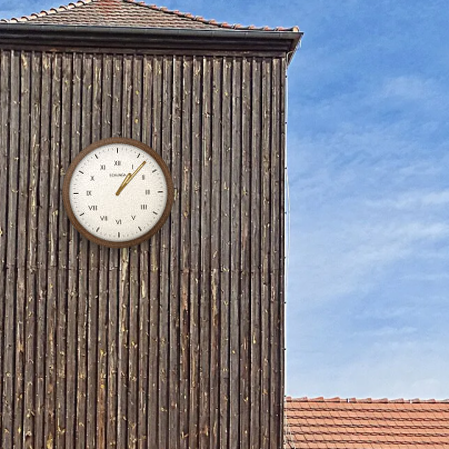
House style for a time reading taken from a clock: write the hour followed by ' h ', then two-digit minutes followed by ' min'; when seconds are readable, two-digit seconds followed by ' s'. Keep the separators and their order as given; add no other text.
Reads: 1 h 07 min
